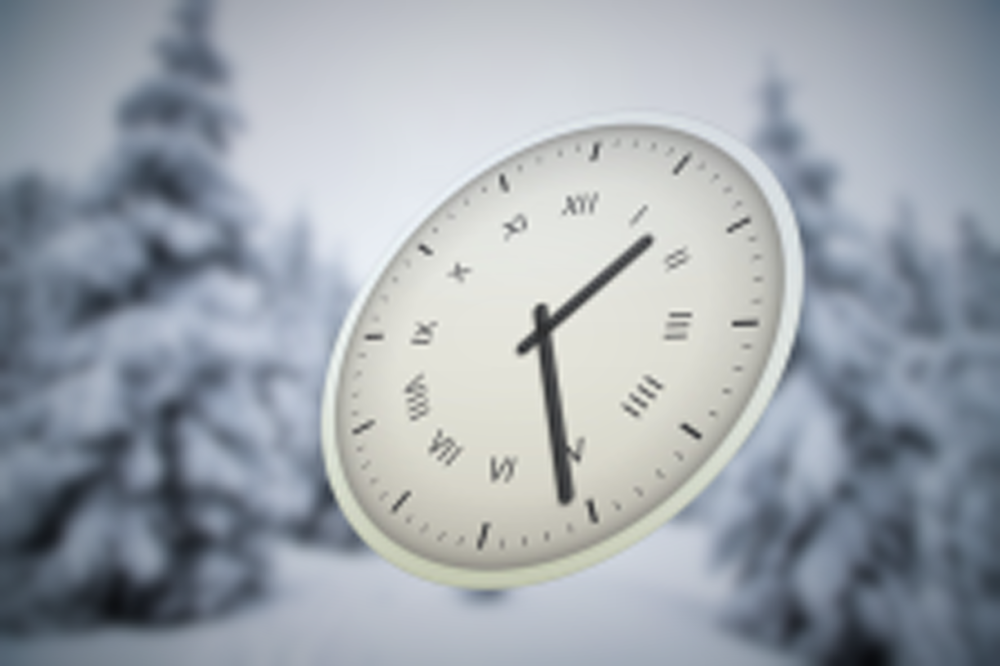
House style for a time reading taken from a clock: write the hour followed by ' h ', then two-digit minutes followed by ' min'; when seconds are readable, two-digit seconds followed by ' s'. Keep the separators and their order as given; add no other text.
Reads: 1 h 26 min
